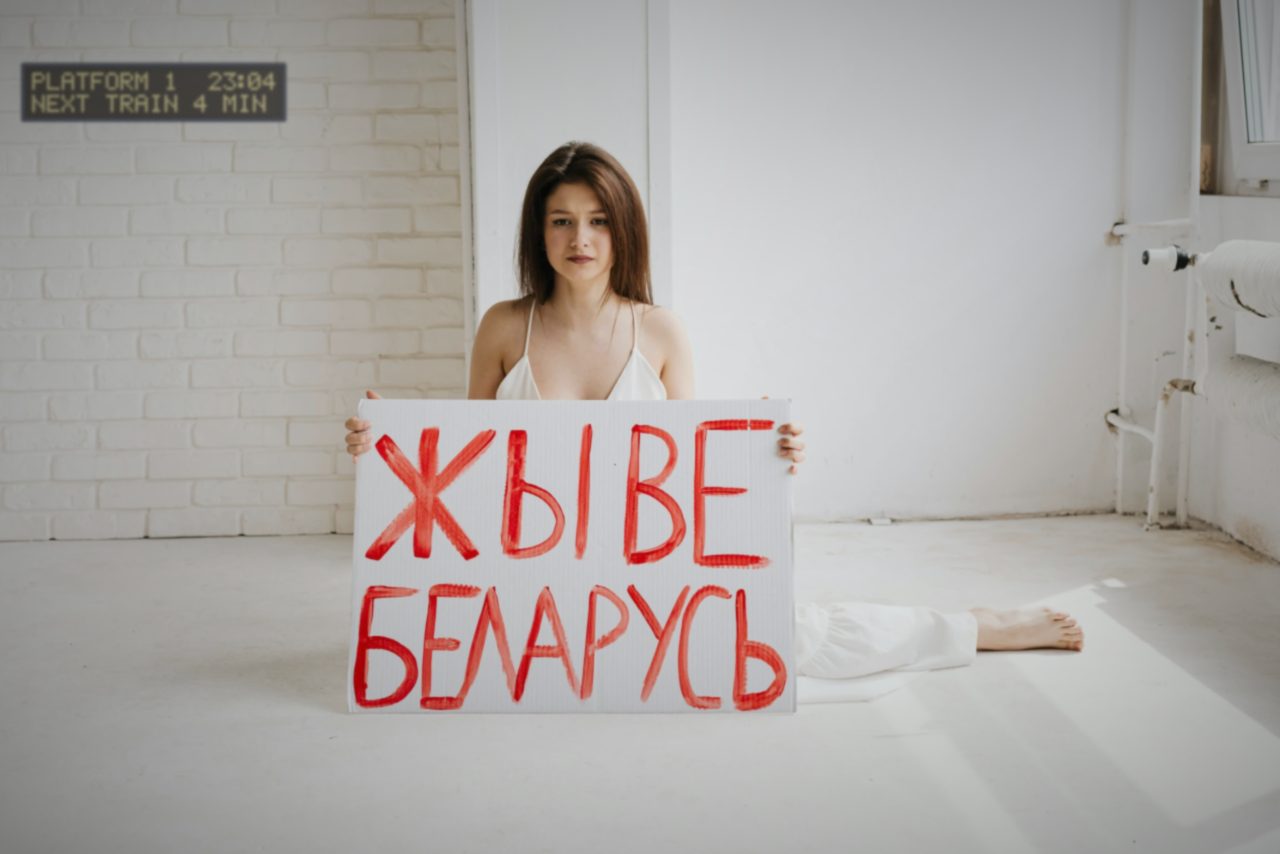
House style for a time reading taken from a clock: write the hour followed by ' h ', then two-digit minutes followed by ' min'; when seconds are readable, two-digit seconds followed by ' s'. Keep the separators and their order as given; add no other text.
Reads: 23 h 04 min
